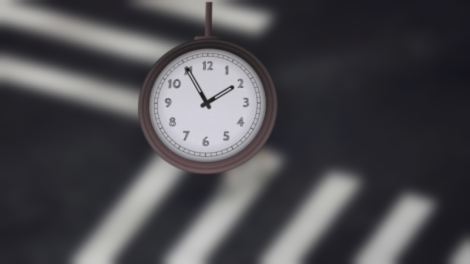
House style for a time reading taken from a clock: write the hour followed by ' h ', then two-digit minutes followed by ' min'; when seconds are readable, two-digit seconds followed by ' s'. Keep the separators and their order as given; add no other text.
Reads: 1 h 55 min
